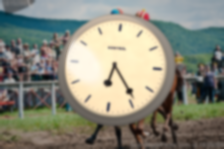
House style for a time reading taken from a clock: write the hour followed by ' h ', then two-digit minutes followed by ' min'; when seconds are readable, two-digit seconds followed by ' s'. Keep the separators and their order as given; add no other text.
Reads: 6 h 24 min
